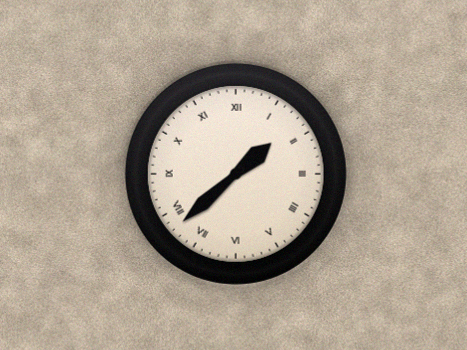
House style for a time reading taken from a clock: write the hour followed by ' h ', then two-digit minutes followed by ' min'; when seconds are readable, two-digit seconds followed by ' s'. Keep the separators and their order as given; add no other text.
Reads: 1 h 38 min
